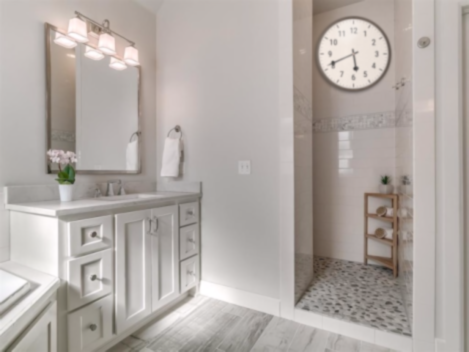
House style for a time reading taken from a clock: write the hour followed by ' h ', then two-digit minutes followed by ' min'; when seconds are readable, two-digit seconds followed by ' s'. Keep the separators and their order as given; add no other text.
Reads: 5 h 41 min
